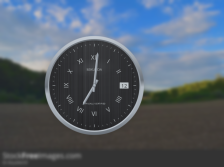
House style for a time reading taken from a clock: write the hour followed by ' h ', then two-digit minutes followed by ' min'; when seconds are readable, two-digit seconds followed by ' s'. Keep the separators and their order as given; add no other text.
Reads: 7 h 01 min
